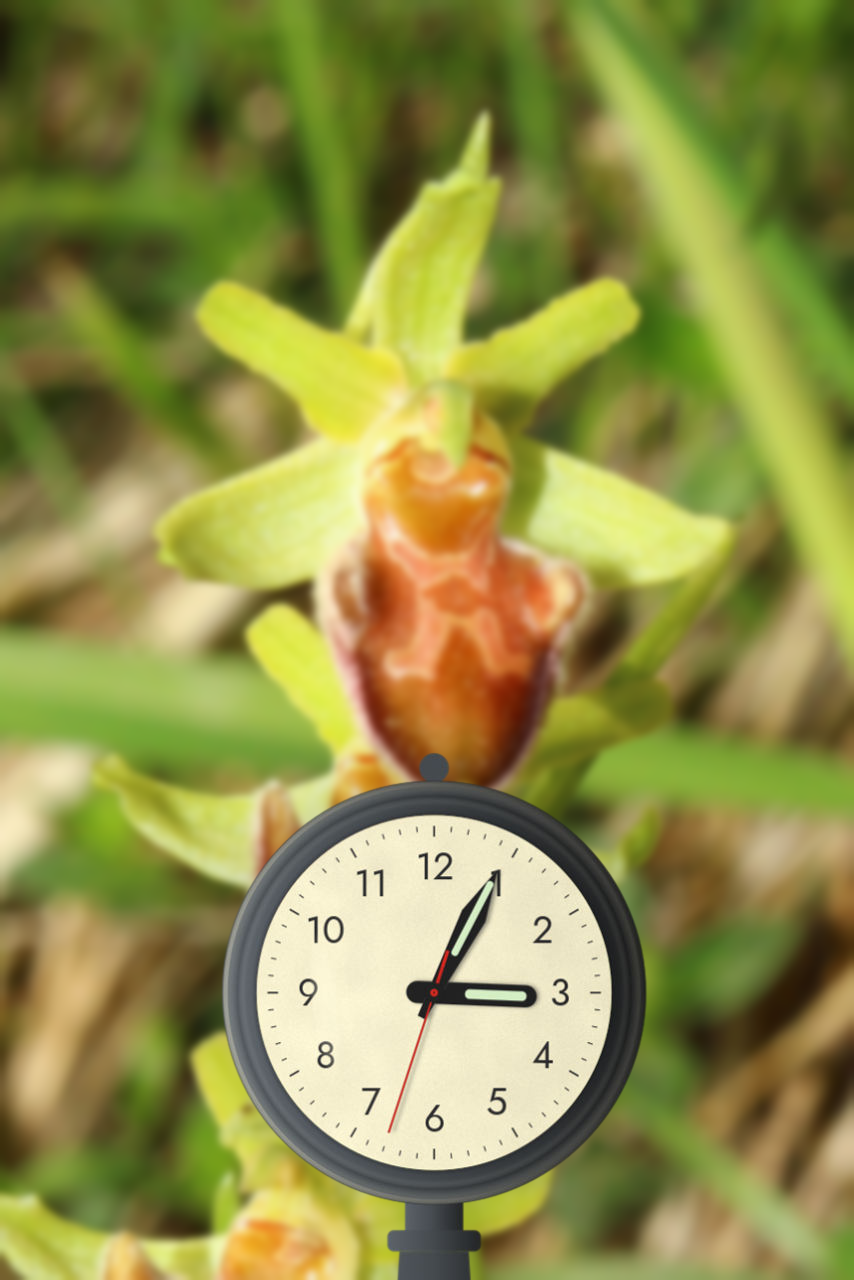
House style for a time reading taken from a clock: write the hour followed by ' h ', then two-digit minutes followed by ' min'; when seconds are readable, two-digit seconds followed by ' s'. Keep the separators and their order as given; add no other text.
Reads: 3 h 04 min 33 s
